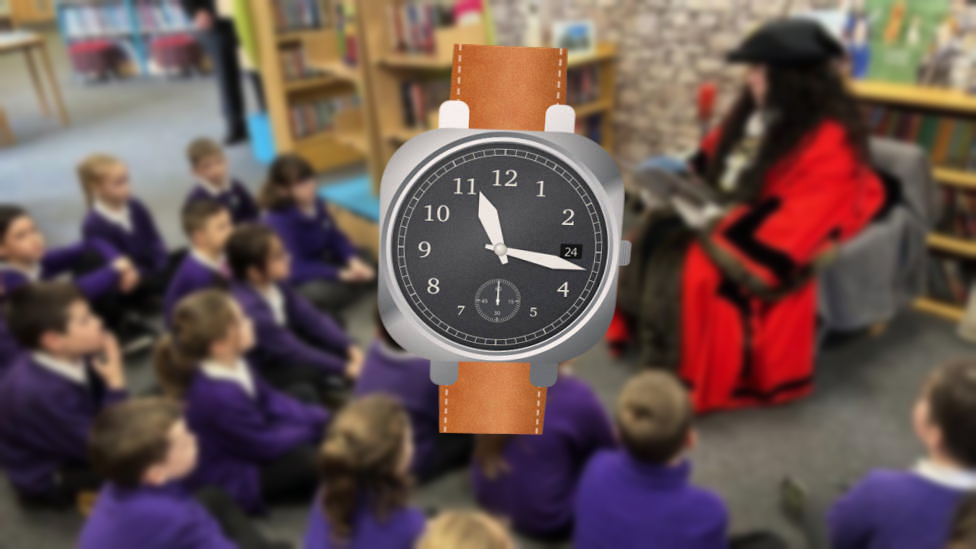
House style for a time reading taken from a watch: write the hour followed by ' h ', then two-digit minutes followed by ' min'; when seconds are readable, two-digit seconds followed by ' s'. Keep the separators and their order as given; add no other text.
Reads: 11 h 17 min
